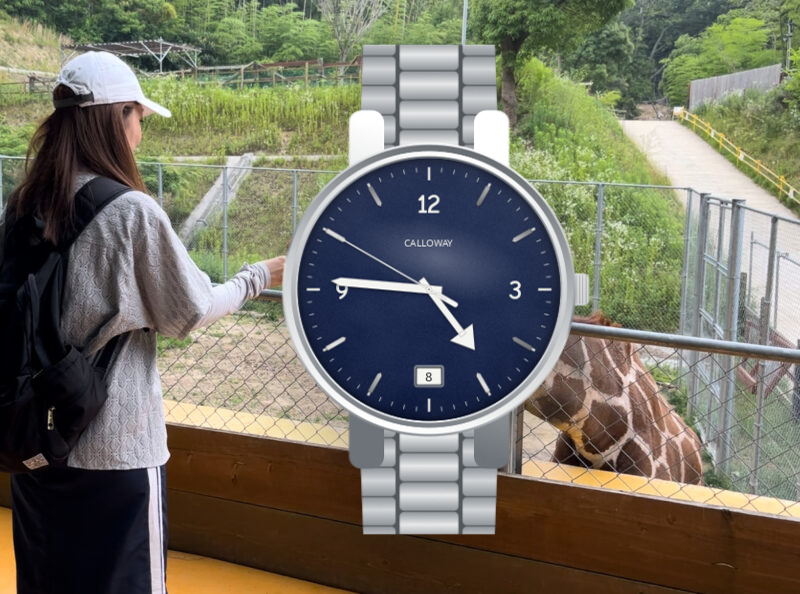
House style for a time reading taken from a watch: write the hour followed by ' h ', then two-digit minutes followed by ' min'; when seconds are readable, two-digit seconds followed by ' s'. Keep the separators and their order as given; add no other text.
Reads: 4 h 45 min 50 s
